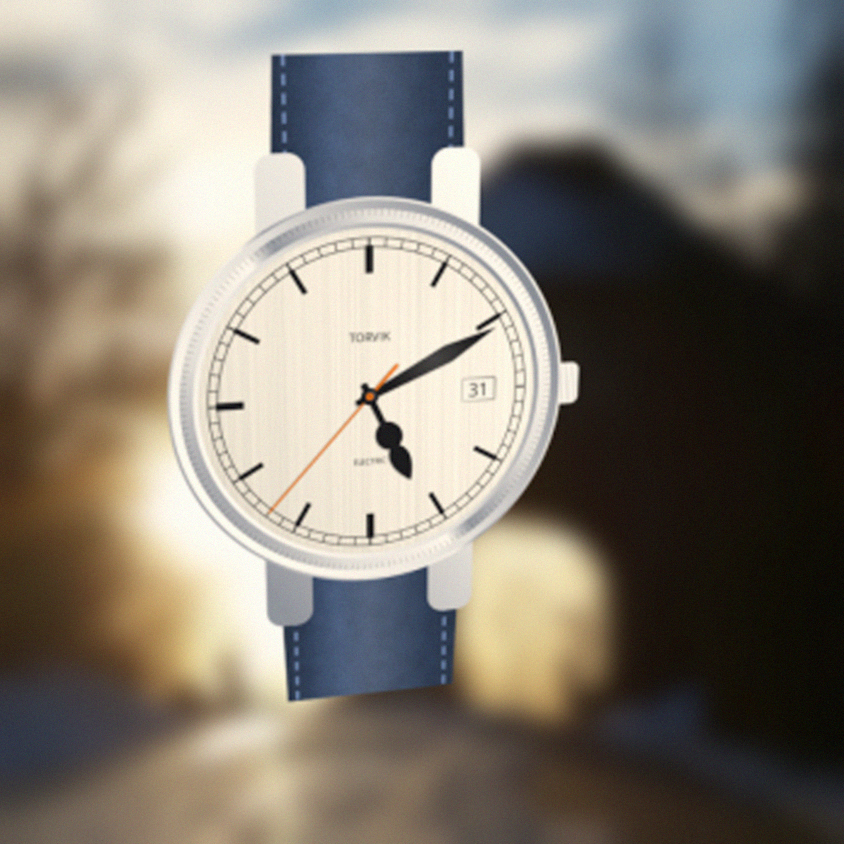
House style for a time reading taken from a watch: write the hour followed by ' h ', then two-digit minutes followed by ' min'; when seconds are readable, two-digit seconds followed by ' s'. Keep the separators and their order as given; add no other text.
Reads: 5 h 10 min 37 s
